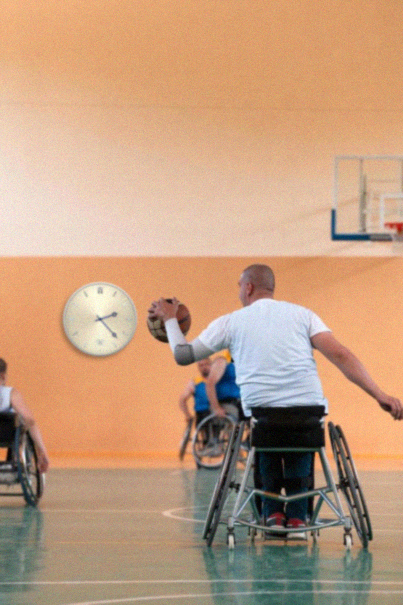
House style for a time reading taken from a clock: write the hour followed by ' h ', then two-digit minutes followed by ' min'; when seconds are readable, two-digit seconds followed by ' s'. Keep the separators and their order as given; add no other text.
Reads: 2 h 23 min
